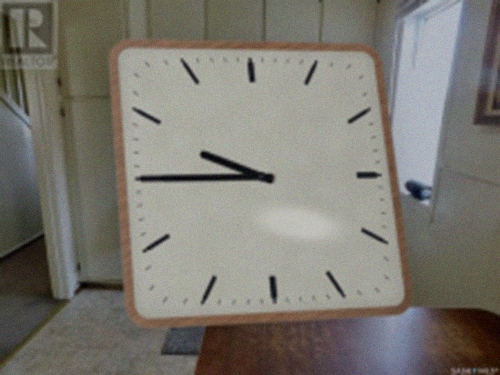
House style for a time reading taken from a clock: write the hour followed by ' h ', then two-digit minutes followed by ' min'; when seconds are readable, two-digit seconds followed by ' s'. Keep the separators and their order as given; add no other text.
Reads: 9 h 45 min
